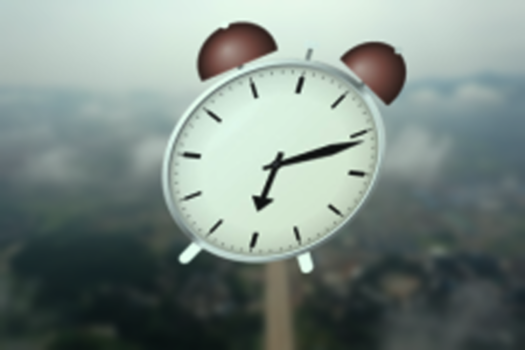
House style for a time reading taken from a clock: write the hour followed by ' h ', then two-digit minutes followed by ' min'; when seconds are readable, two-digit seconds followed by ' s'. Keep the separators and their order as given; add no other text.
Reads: 6 h 11 min
